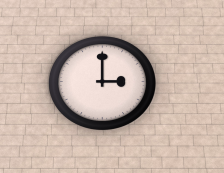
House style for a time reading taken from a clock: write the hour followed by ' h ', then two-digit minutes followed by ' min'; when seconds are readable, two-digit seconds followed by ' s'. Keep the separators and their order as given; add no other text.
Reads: 3 h 00 min
